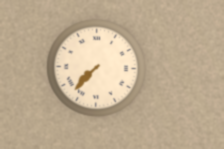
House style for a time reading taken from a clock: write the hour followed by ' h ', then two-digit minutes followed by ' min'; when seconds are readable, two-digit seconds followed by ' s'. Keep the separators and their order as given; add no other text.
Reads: 7 h 37 min
